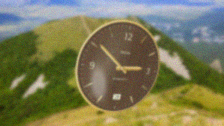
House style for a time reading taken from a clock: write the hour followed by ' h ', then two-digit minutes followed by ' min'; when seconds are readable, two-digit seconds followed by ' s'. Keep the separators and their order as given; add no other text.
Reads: 2 h 51 min
